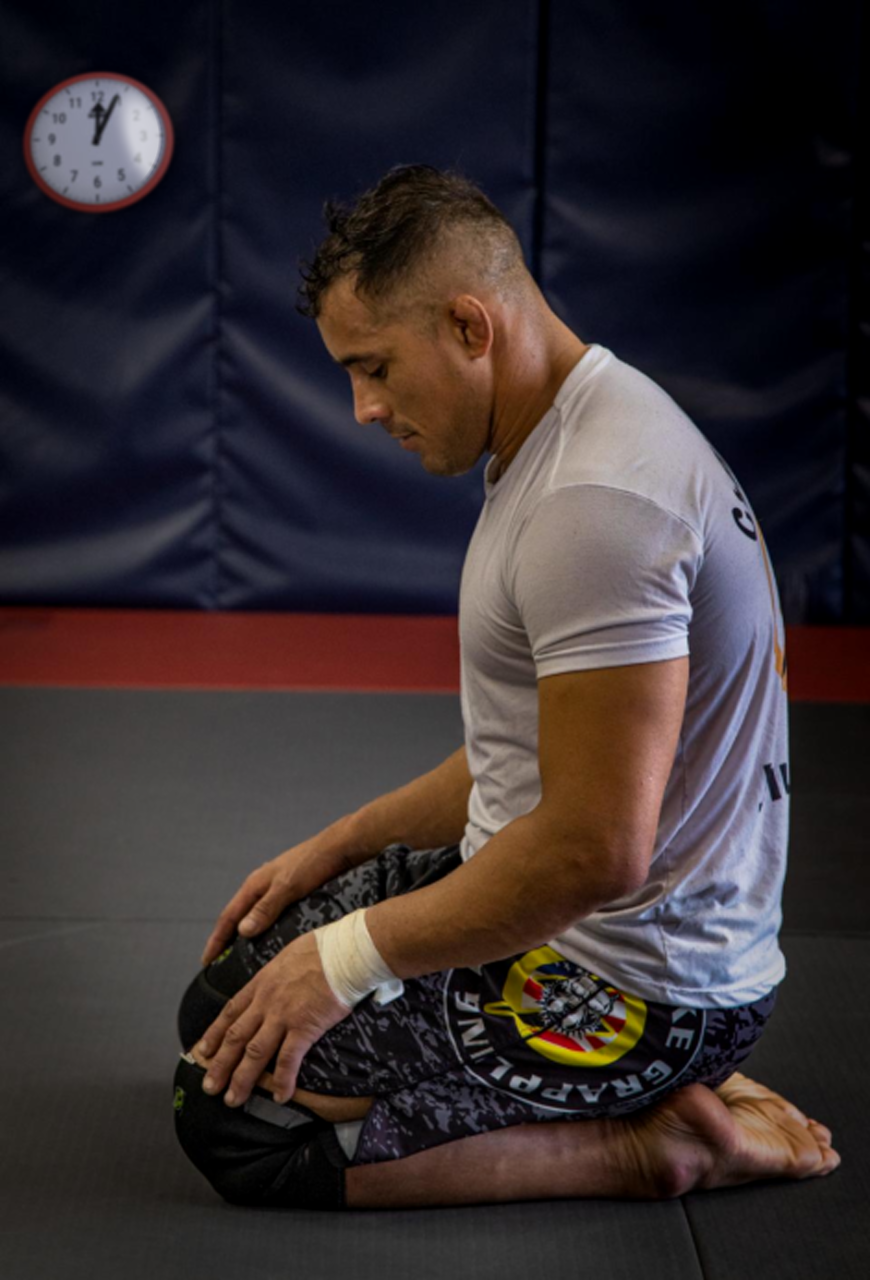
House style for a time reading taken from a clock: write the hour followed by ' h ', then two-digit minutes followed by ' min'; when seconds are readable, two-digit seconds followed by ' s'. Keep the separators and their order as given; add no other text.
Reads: 12 h 04 min
